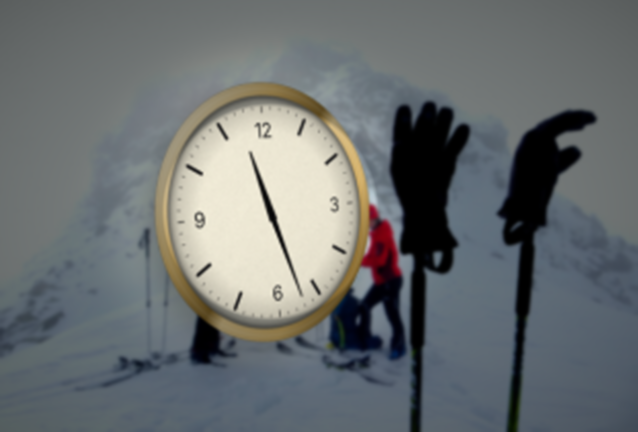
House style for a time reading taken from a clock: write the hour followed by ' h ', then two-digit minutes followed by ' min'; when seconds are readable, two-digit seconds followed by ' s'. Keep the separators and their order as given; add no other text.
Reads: 11 h 27 min
